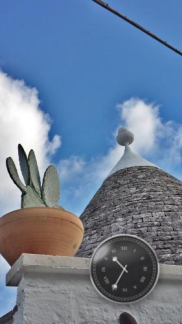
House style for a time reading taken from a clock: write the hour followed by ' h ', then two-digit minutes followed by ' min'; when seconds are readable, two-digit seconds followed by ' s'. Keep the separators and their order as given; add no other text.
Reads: 10 h 35 min
